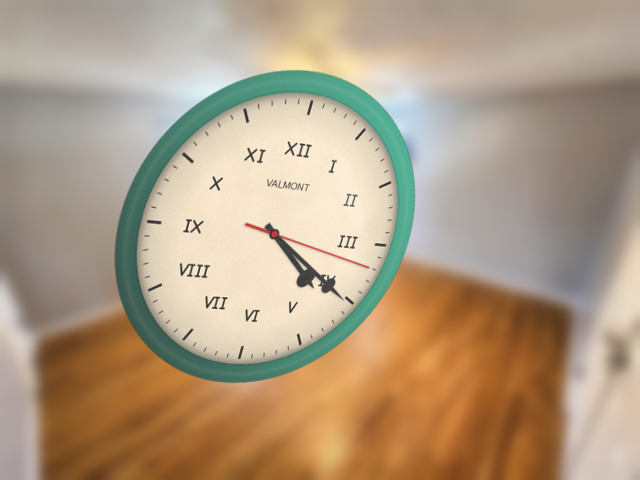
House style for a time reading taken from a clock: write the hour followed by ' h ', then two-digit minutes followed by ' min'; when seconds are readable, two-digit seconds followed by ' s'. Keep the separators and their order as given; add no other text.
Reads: 4 h 20 min 17 s
